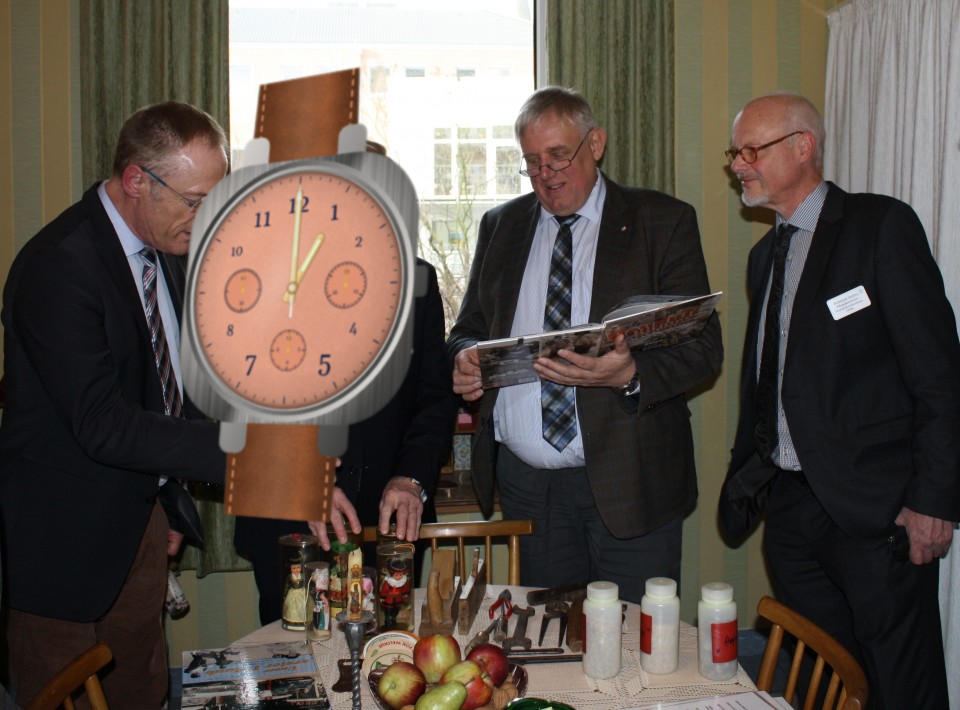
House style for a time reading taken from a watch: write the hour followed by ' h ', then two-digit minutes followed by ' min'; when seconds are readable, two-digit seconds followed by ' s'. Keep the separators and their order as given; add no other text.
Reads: 1 h 00 min
